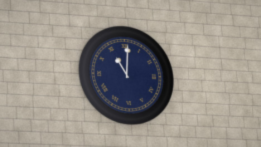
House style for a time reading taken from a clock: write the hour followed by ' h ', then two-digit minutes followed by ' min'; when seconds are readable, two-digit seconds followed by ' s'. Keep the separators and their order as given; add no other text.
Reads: 11 h 01 min
